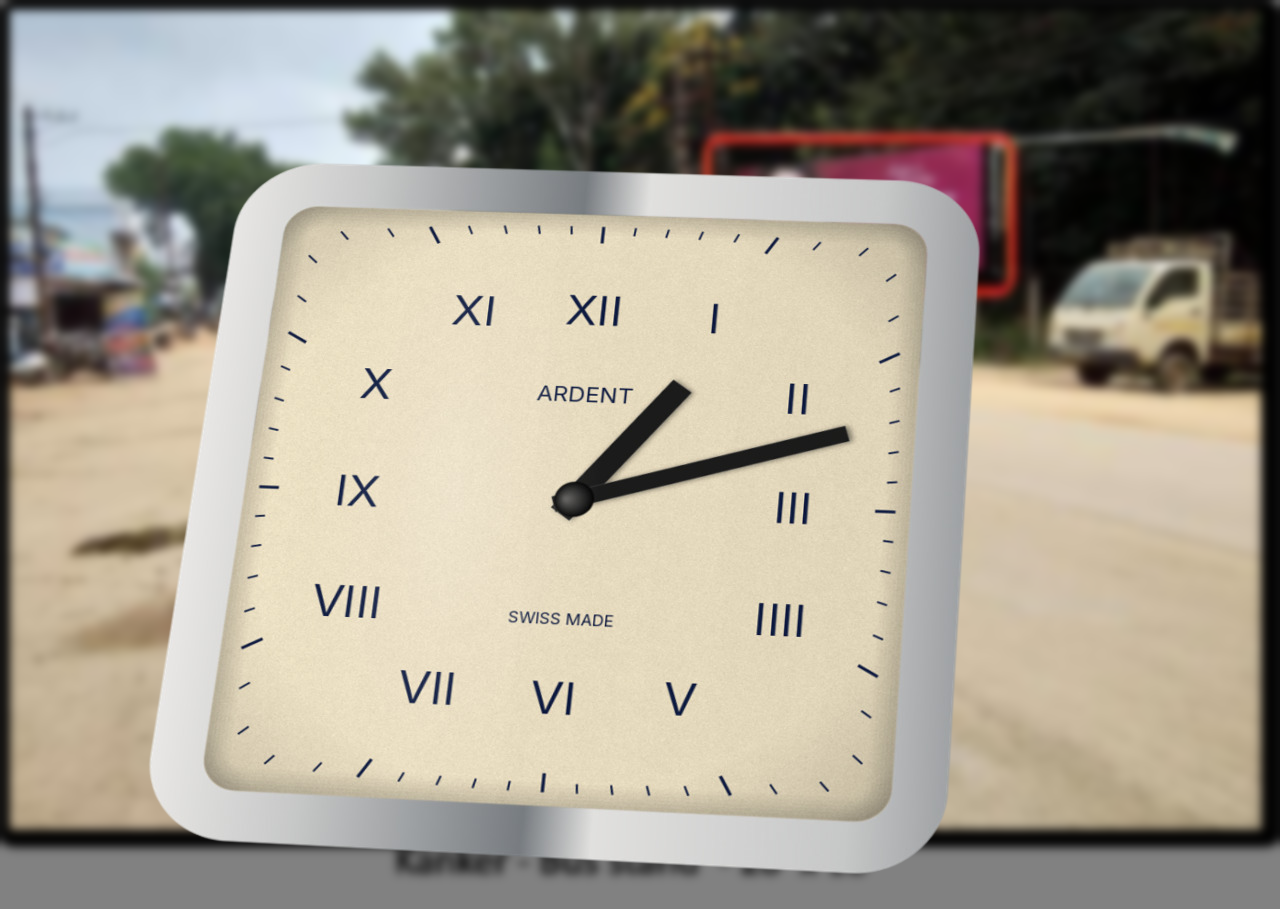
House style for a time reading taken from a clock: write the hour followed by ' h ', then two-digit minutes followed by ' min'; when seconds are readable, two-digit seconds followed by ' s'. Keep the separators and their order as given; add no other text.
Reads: 1 h 12 min
